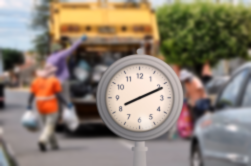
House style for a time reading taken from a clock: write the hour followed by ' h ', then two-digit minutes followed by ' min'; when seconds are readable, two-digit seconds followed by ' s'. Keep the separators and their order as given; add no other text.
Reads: 8 h 11 min
